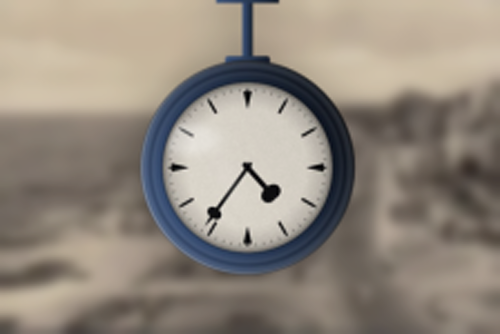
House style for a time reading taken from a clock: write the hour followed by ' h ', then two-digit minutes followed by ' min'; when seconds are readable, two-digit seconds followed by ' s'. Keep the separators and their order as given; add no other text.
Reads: 4 h 36 min
